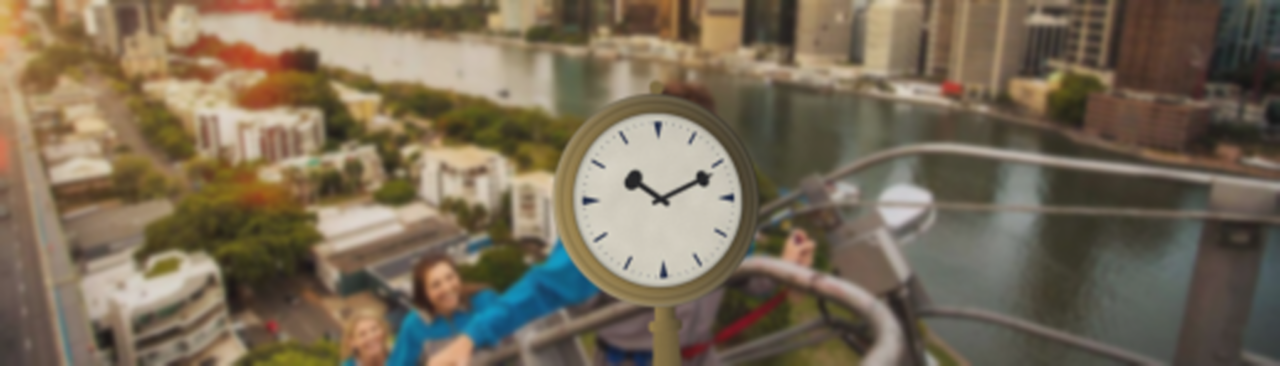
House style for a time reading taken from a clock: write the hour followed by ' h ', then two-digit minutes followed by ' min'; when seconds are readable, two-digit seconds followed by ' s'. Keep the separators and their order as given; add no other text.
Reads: 10 h 11 min
